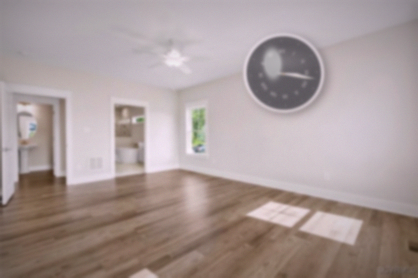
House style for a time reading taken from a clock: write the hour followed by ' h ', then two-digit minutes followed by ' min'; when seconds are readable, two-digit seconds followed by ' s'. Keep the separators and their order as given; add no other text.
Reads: 3 h 17 min
